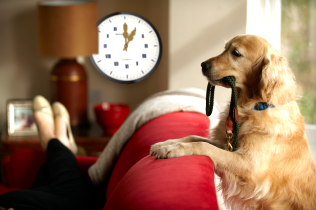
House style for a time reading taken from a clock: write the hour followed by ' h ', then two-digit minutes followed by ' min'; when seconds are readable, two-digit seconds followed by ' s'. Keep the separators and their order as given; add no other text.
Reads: 1 h 00 min
